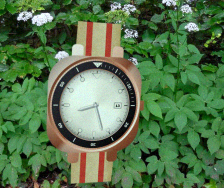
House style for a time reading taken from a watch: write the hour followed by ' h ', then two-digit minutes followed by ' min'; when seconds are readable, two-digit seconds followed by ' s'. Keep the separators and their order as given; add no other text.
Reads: 8 h 27 min
